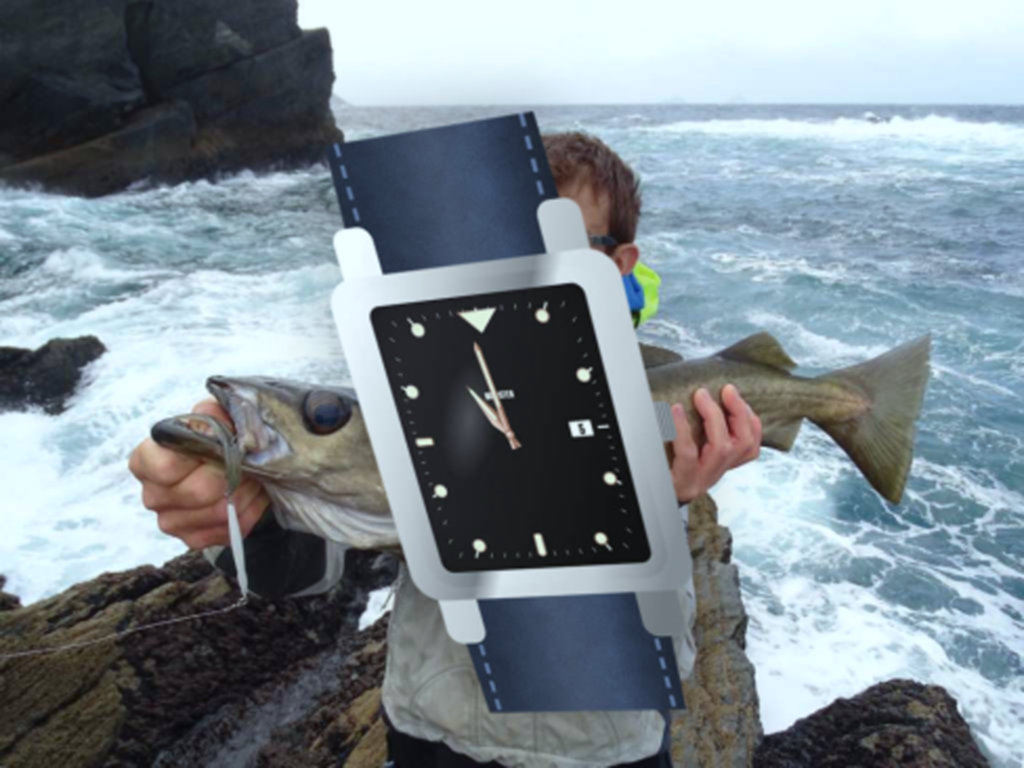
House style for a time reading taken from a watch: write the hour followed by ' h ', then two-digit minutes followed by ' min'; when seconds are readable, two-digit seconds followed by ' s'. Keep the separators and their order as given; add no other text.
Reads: 10 h 59 min
